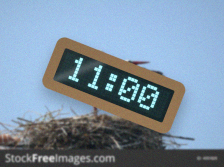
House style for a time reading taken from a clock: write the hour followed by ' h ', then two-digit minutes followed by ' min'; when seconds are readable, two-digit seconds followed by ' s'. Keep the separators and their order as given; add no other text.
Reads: 11 h 00 min
